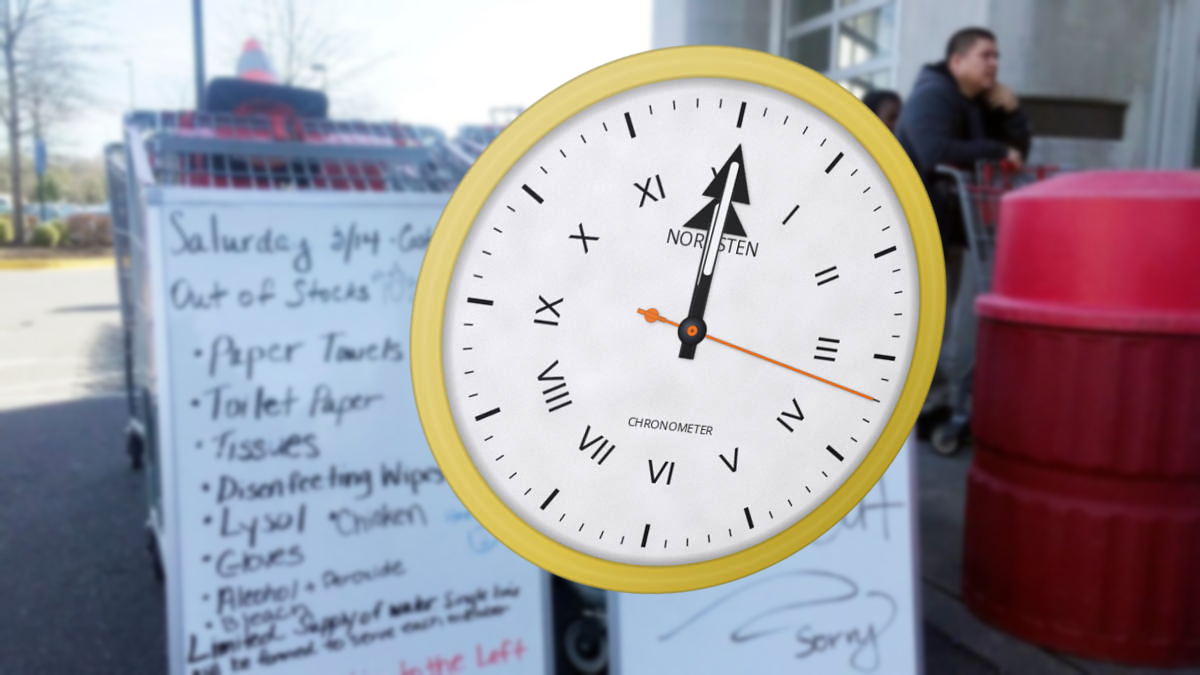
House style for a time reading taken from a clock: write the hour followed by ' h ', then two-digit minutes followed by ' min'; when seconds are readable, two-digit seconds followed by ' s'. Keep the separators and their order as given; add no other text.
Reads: 12 h 00 min 17 s
